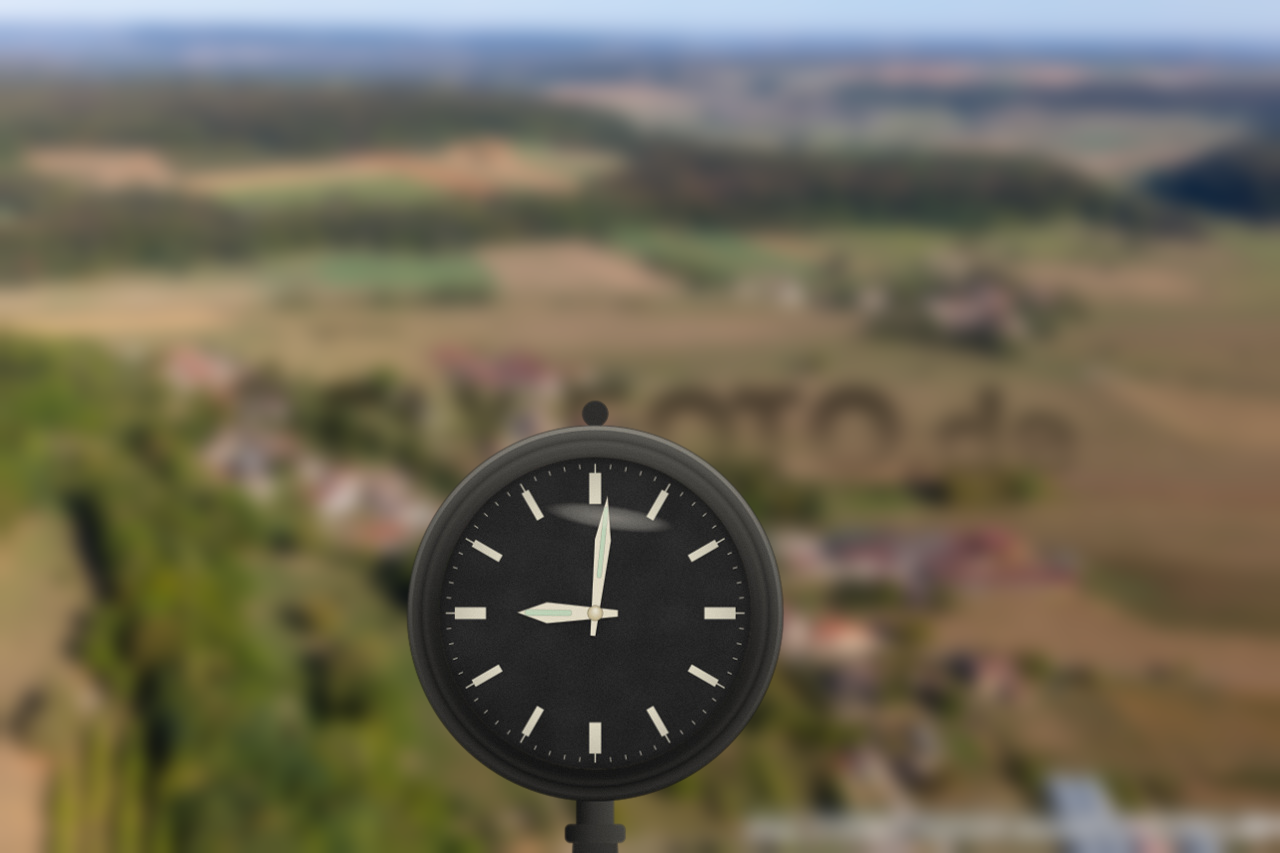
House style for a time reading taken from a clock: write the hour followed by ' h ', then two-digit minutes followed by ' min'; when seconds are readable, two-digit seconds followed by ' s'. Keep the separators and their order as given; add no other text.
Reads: 9 h 01 min
